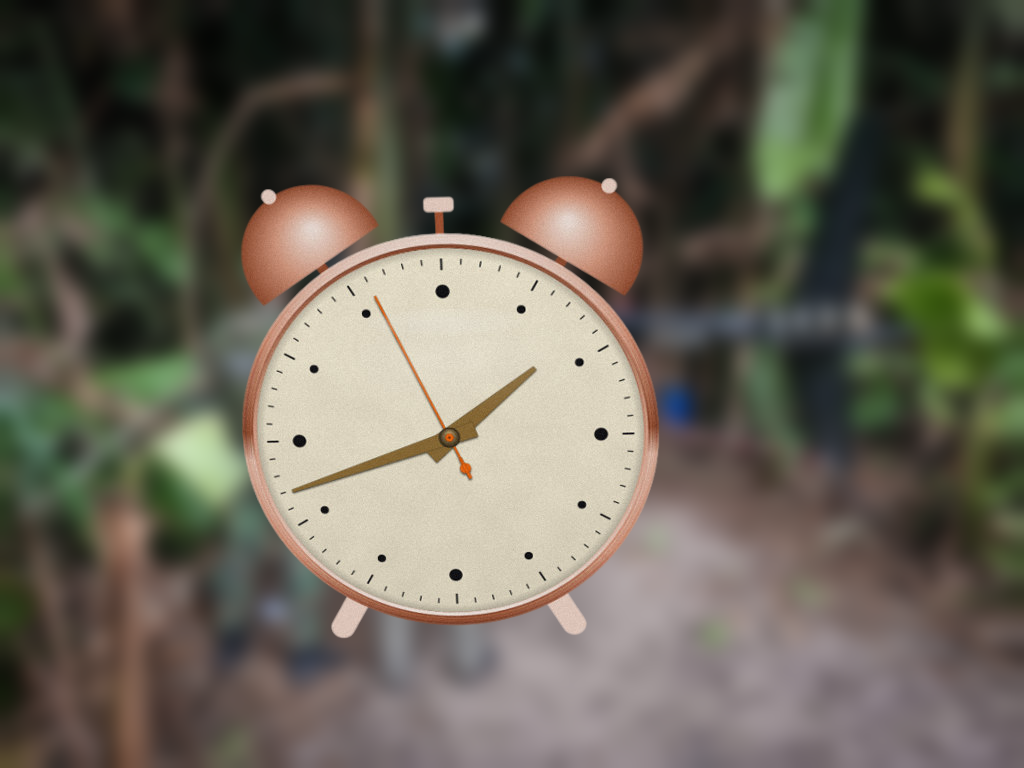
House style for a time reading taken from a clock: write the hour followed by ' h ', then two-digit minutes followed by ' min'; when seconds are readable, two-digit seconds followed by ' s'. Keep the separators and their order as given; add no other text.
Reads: 1 h 41 min 56 s
